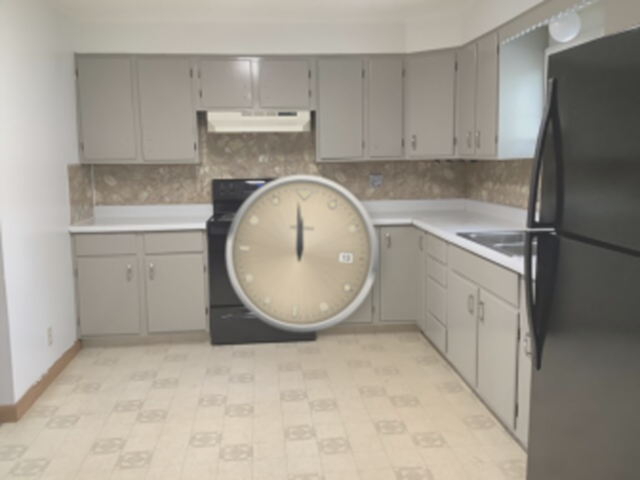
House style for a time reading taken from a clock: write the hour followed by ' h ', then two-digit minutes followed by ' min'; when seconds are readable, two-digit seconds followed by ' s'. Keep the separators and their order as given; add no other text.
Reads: 11 h 59 min
